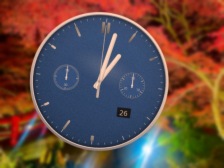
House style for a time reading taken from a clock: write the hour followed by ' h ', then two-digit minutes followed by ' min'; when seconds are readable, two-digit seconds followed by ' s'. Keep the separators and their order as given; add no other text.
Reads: 1 h 02 min
